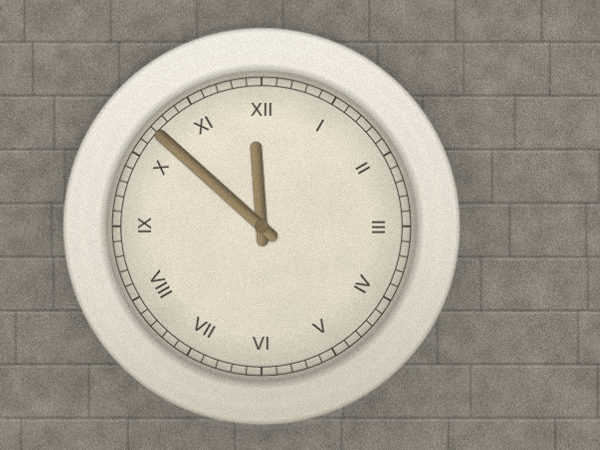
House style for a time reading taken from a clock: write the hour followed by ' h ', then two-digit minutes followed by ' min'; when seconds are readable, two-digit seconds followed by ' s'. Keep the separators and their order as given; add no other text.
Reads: 11 h 52 min
